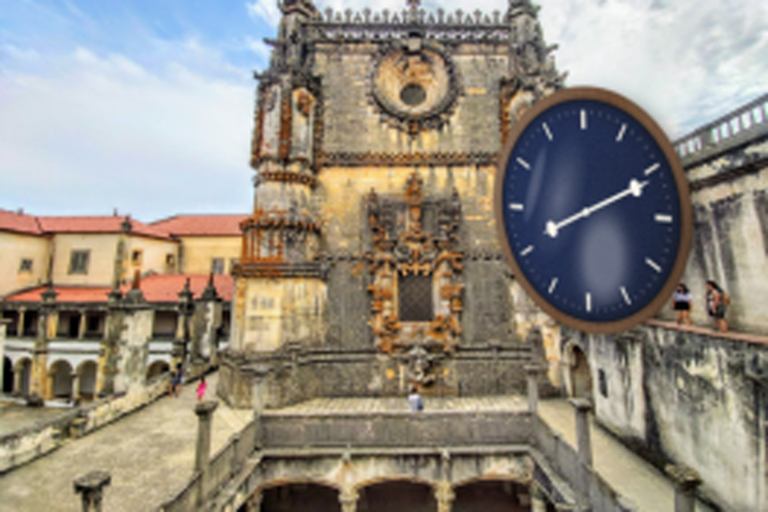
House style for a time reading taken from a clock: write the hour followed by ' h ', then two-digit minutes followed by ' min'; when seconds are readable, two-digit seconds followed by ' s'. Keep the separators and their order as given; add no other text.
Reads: 8 h 11 min
